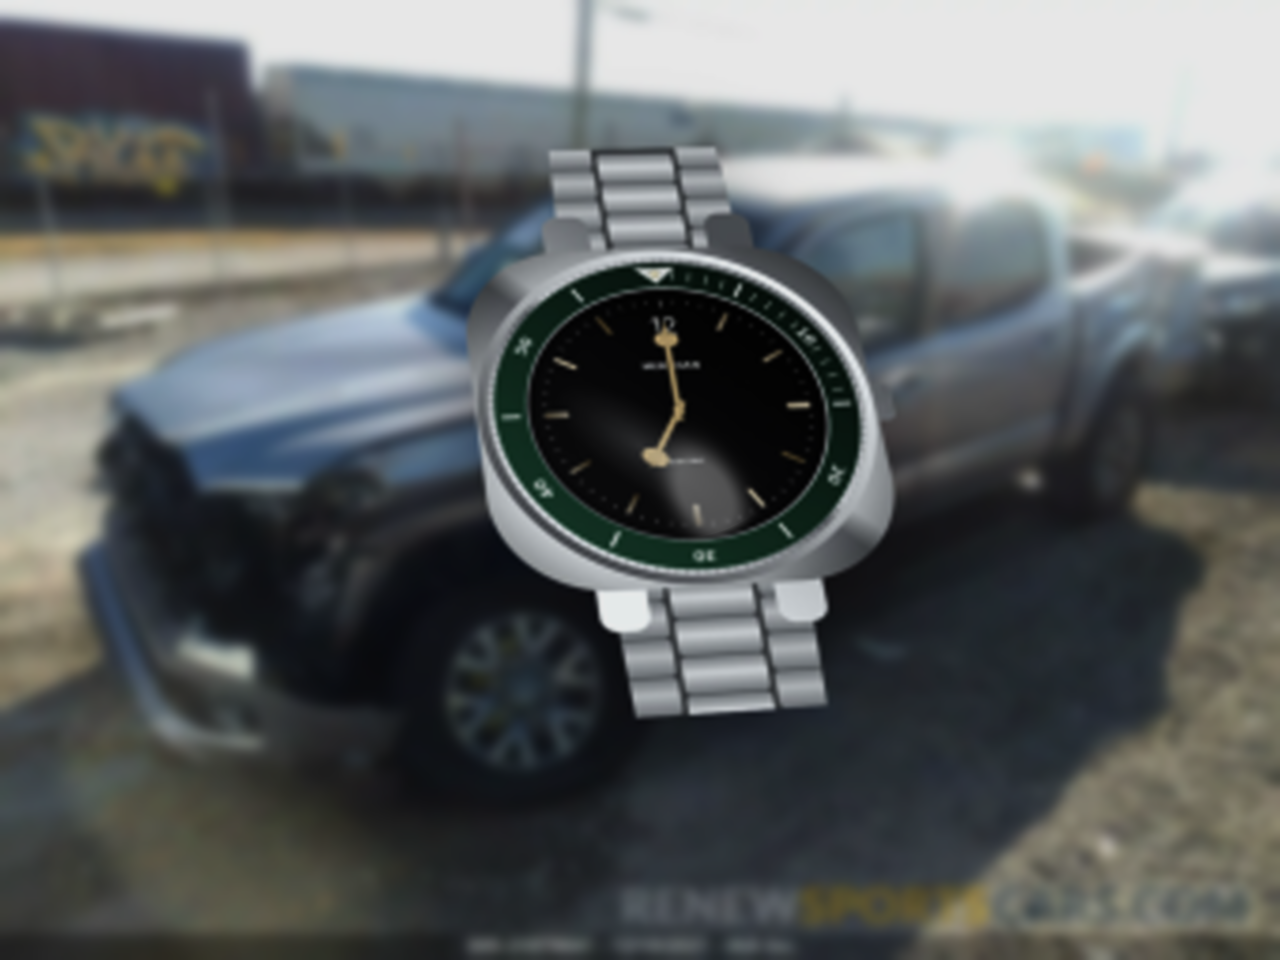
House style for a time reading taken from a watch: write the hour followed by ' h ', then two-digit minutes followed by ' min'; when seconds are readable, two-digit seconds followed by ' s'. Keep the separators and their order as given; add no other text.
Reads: 7 h 00 min
